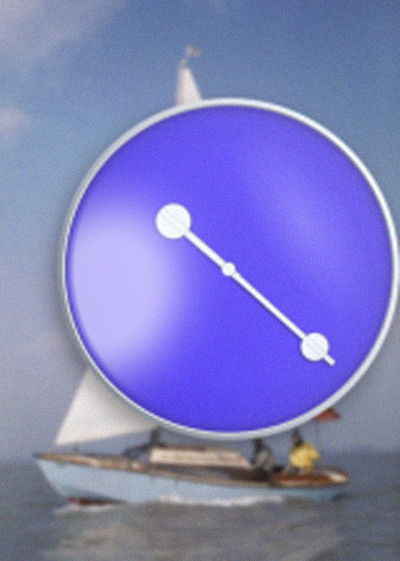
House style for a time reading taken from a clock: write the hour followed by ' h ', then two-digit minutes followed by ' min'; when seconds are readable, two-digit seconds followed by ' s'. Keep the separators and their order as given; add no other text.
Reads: 10 h 22 min
